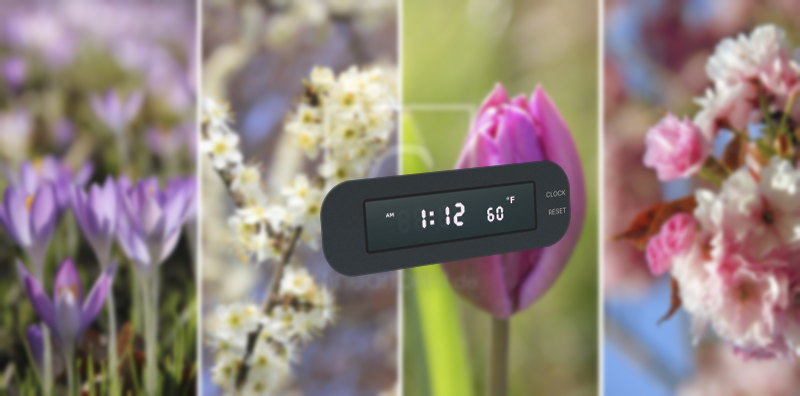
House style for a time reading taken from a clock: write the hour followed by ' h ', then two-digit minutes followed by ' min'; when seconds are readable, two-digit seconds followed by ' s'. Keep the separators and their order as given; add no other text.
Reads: 1 h 12 min
